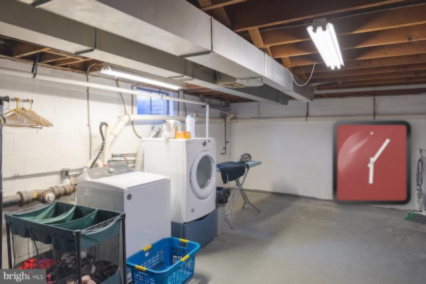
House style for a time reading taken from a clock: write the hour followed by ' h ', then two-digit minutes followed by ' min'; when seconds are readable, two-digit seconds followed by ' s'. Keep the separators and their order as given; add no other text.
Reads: 6 h 06 min
